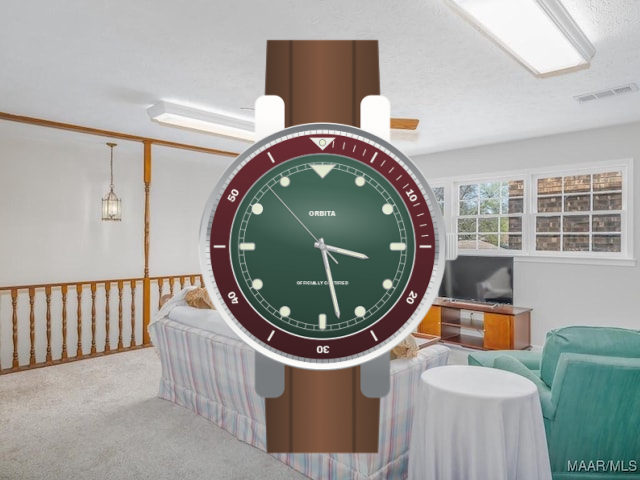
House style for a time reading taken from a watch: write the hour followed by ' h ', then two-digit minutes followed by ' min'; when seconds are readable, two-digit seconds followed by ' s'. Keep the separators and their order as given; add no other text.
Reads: 3 h 27 min 53 s
